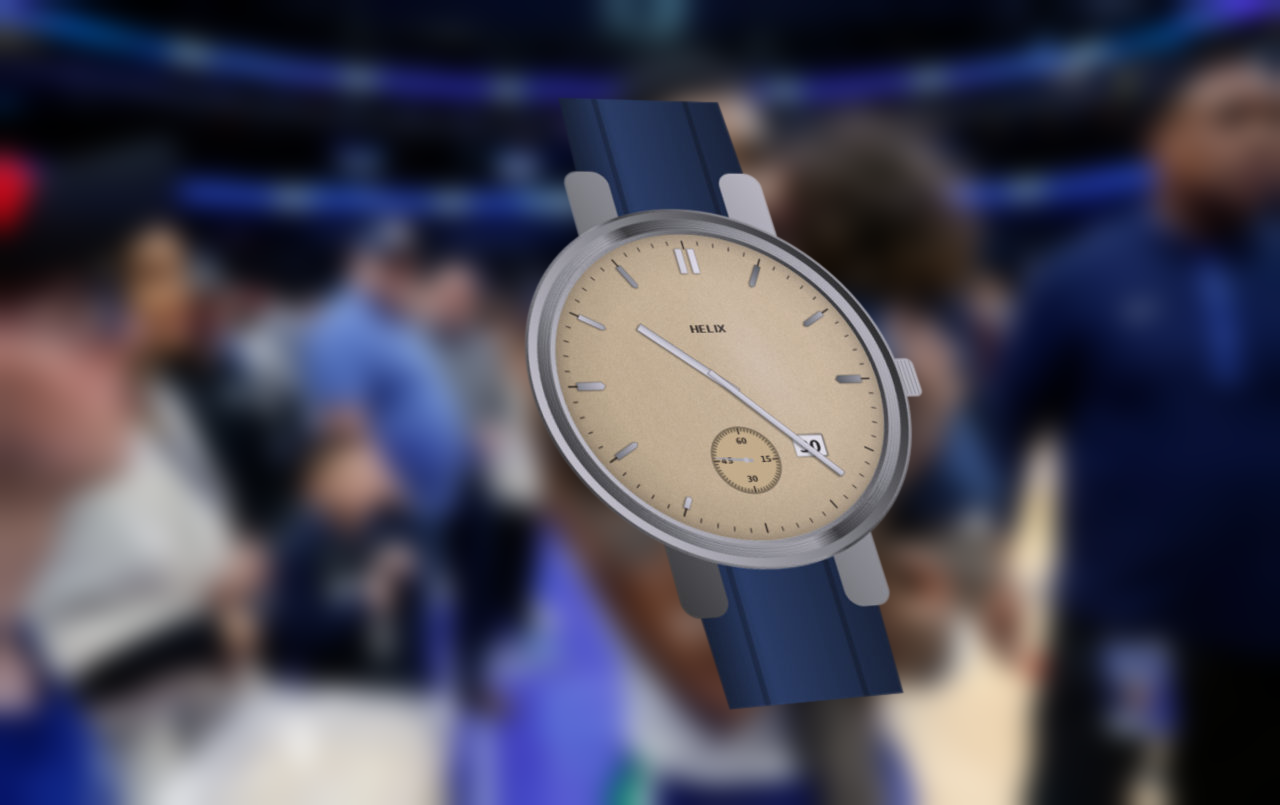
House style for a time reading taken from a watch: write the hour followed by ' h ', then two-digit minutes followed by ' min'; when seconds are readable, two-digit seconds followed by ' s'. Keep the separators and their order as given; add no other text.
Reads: 10 h 22 min 46 s
